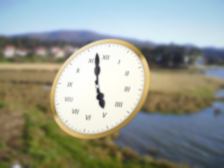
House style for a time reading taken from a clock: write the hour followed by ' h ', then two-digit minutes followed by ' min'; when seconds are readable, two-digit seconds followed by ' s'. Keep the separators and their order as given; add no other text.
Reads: 4 h 57 min
